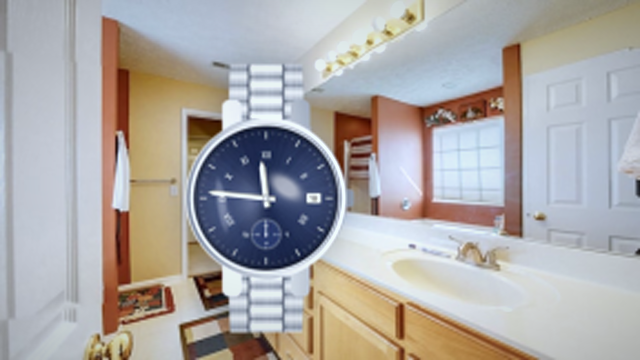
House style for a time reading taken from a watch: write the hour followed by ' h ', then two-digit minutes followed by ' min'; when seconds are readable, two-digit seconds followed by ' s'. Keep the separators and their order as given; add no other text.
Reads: 11 h 46 min
